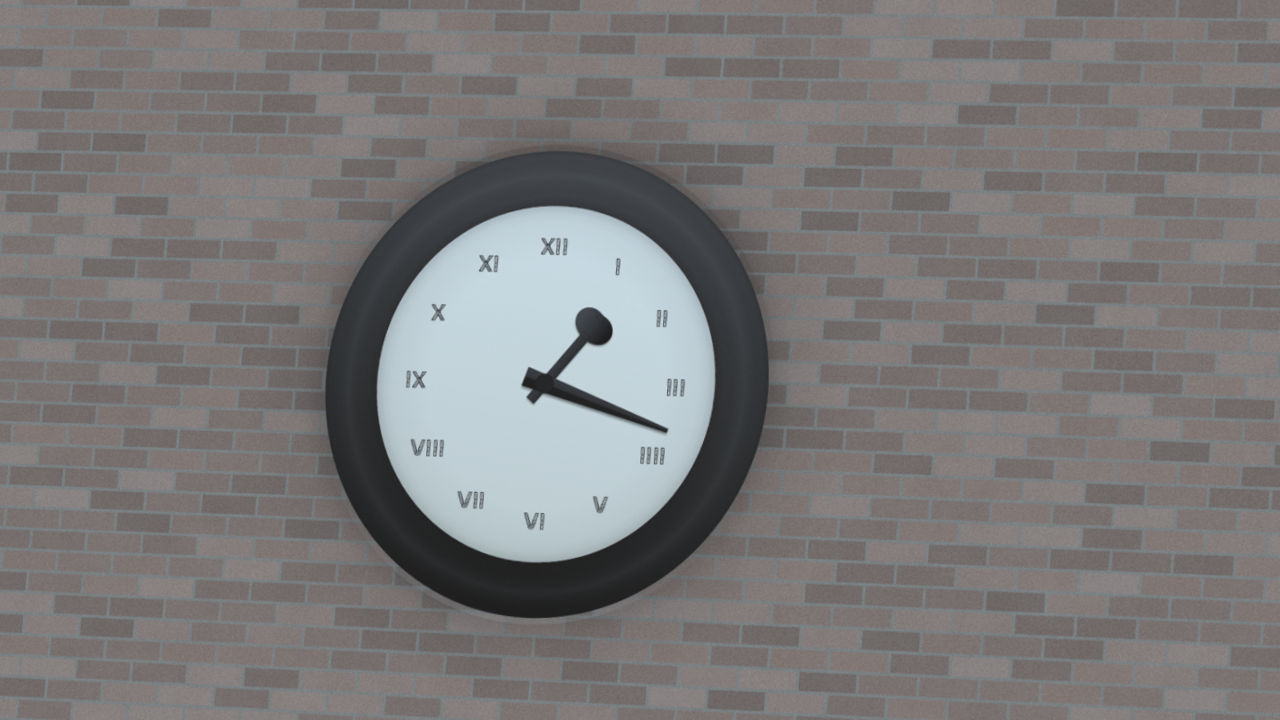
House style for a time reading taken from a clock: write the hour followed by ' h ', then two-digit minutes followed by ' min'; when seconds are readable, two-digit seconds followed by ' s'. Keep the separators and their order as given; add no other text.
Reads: 1 h 18 min
